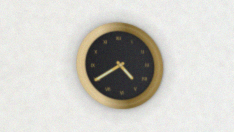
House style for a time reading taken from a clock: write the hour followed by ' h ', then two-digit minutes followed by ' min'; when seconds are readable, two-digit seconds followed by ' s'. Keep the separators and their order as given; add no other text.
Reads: 4 h 40 min
